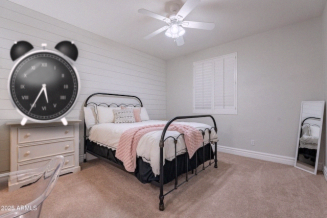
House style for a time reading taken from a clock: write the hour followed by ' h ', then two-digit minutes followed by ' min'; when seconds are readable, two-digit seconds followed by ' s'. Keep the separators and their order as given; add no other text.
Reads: 5 h 35 min
